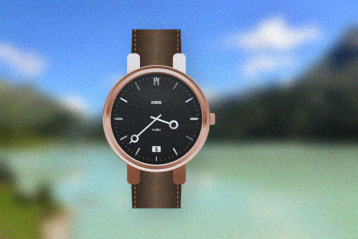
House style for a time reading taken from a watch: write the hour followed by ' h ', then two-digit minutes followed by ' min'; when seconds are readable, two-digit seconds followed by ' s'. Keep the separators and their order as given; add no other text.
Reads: 3 h 38 min
